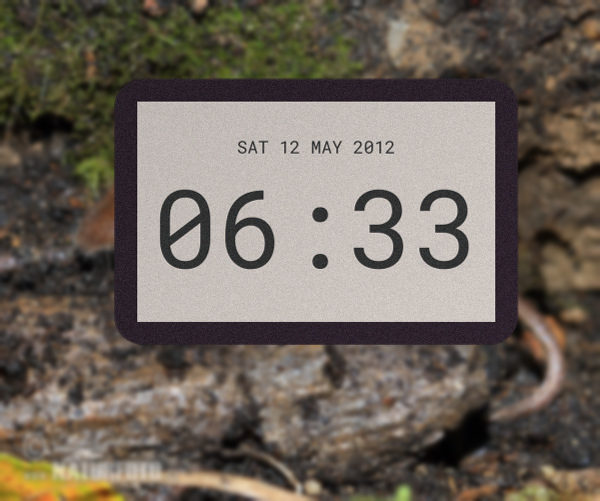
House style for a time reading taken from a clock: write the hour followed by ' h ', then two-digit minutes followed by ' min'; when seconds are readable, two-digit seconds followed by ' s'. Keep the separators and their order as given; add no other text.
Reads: 6 h 33 min
